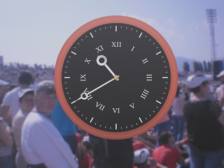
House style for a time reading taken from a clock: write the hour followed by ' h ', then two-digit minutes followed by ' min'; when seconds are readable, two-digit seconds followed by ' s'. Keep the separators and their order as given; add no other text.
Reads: 10 h 40 min
